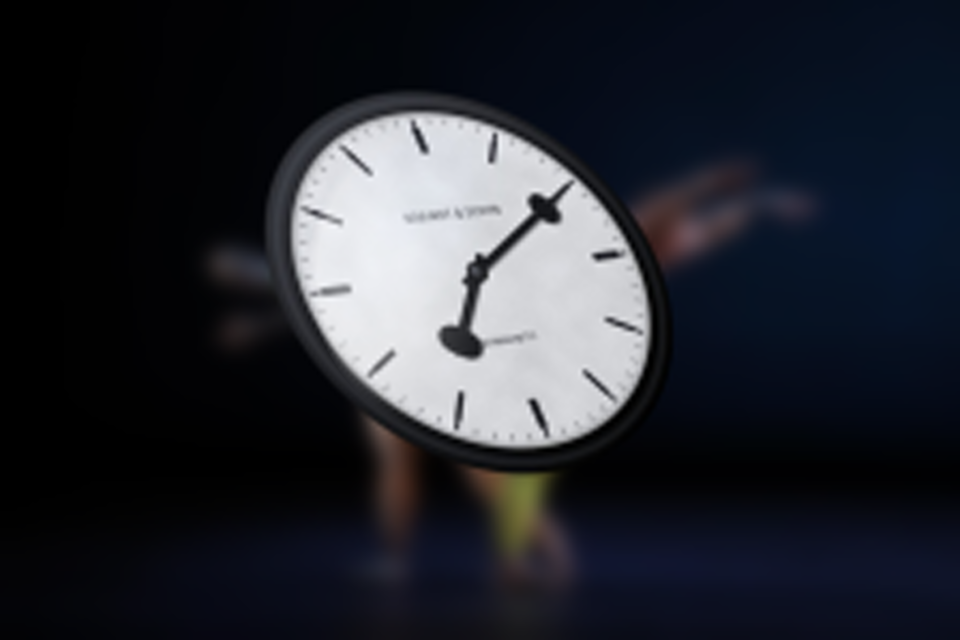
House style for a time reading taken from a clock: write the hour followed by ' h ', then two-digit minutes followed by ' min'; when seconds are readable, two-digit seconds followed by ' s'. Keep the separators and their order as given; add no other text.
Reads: 7 h 10 min
